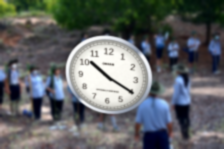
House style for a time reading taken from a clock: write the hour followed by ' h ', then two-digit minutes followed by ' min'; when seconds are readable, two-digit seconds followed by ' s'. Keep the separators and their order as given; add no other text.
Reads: 10 h 20 min
